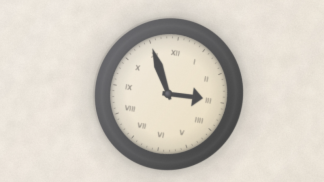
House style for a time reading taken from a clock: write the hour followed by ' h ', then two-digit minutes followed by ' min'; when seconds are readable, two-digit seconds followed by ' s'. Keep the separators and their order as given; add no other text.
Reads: 2 h 55 min
